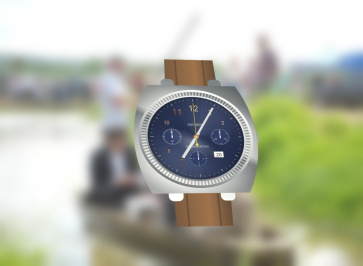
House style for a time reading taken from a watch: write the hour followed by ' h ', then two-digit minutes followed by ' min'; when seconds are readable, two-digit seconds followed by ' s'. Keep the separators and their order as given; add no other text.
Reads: 7 h 05 min
